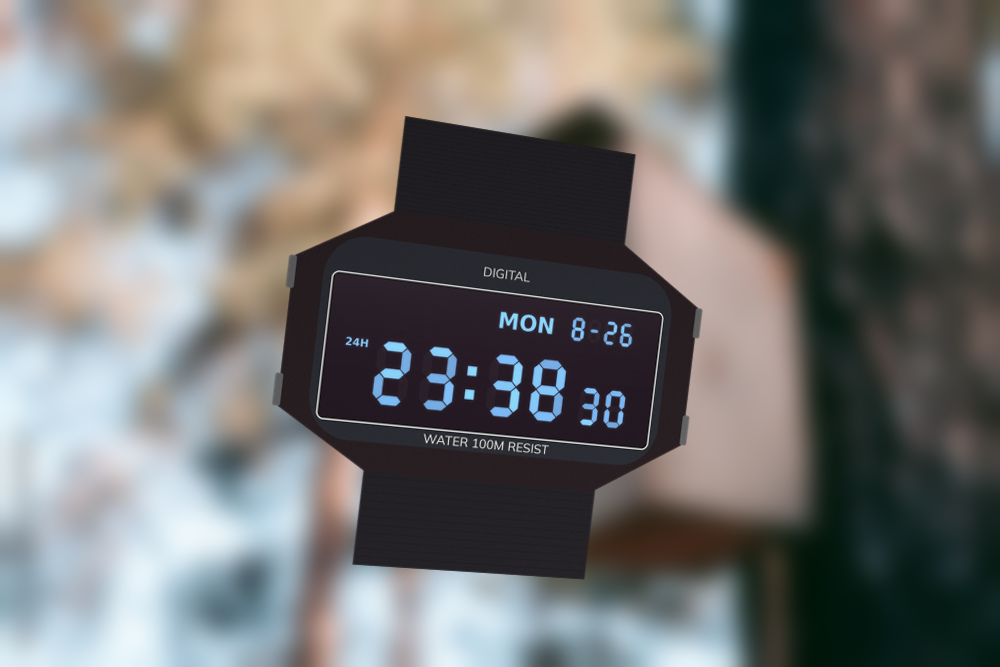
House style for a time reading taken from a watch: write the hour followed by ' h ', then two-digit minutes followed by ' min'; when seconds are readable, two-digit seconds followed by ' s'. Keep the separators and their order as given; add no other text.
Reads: 23 h 38 min 30 s
